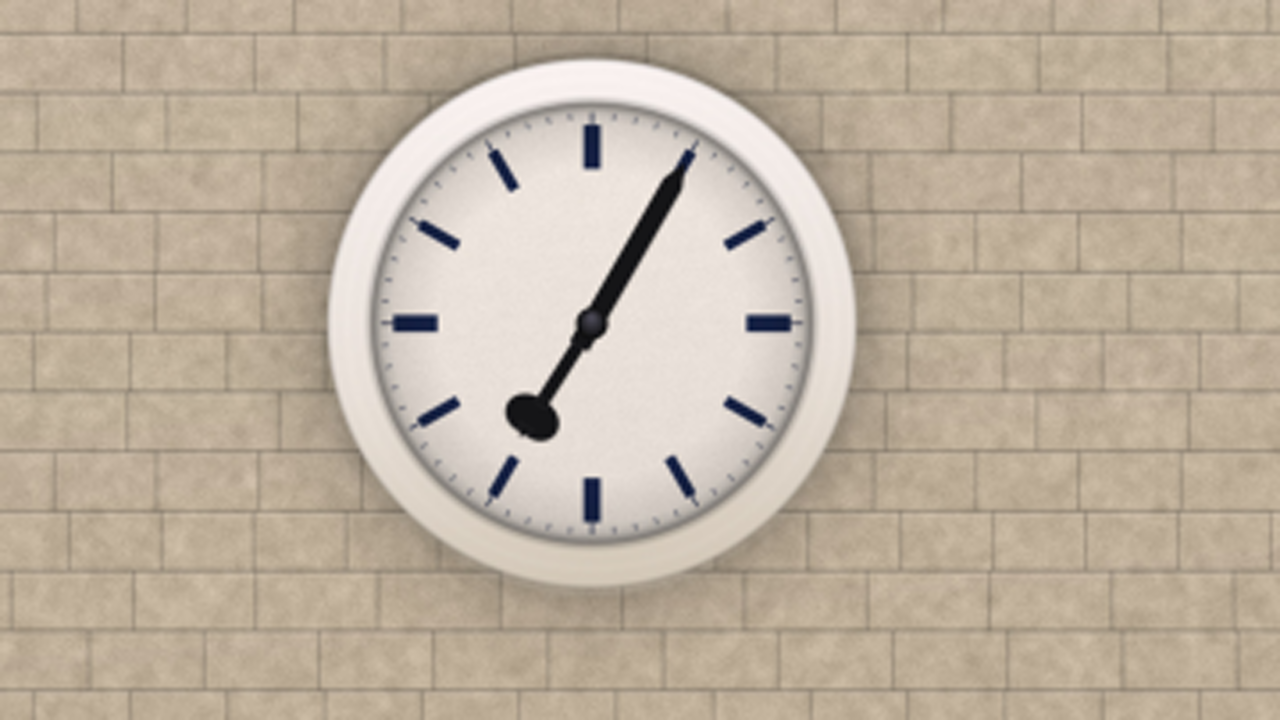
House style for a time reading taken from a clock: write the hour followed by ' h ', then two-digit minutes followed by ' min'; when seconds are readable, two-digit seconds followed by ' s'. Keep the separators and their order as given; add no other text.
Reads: 7 h 05 min
